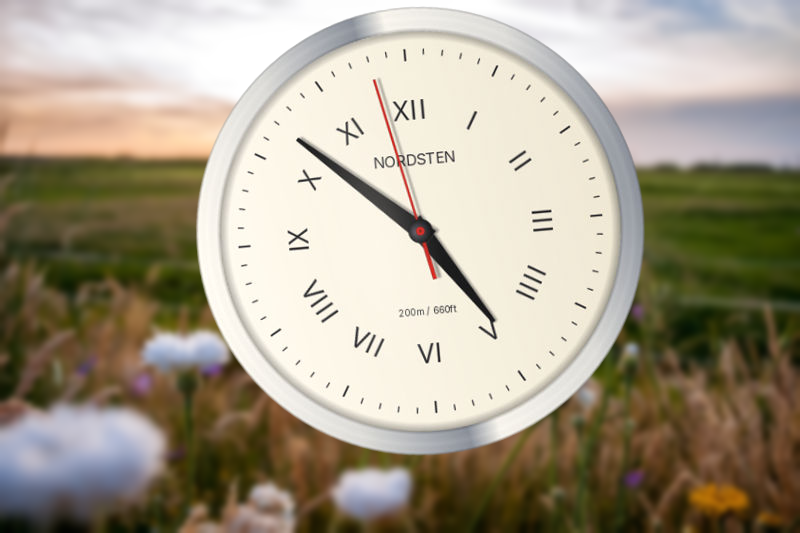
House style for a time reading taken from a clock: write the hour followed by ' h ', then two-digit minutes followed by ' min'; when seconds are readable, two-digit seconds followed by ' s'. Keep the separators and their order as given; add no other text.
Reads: 4 h 51 min 58 s
